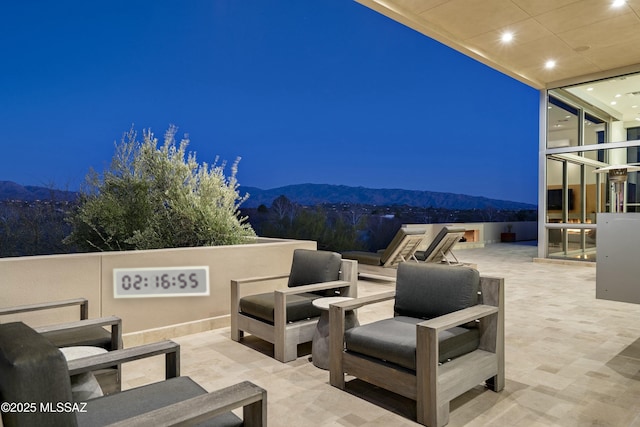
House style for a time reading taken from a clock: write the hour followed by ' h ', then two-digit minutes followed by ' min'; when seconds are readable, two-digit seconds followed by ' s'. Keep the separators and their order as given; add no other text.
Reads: 2 h 16 min 55 s
